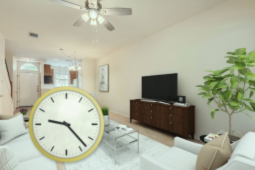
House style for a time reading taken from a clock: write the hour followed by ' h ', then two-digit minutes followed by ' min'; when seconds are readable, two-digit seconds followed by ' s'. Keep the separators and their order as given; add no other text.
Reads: 9 h 23 min
